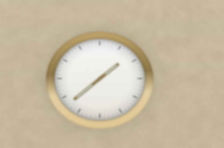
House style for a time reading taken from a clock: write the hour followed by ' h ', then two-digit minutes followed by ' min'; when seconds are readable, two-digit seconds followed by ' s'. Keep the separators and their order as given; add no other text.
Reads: 1 h 38 min
